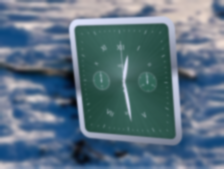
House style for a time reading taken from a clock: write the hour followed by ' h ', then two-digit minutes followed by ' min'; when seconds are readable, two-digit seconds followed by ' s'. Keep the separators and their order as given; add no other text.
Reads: 12 h 29 min
